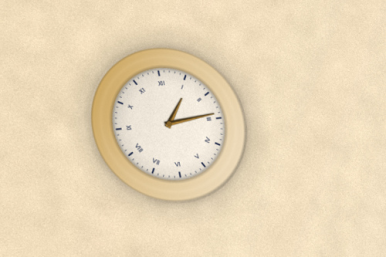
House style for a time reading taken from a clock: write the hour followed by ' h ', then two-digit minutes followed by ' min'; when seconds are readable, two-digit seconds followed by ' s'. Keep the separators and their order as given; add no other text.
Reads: 1 h 14 min
